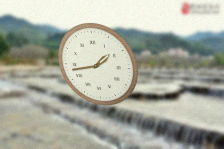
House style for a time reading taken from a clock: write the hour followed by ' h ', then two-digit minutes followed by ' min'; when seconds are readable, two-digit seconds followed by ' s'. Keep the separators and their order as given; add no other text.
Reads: 1 h 43 min
